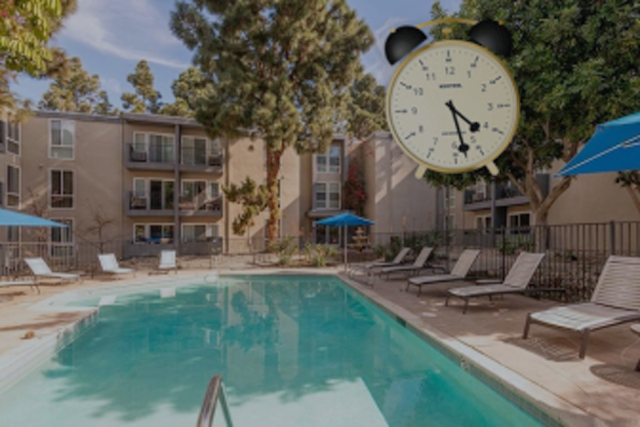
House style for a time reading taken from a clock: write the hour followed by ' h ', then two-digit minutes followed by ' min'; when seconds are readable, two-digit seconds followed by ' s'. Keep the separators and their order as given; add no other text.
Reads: 4 h 28 min
